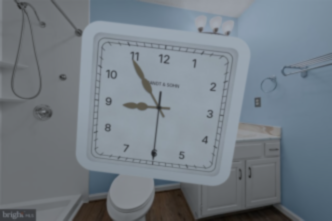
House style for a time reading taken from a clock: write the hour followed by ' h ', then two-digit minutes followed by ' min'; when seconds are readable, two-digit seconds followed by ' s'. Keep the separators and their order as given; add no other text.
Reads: 8 h 54 min 30 s
